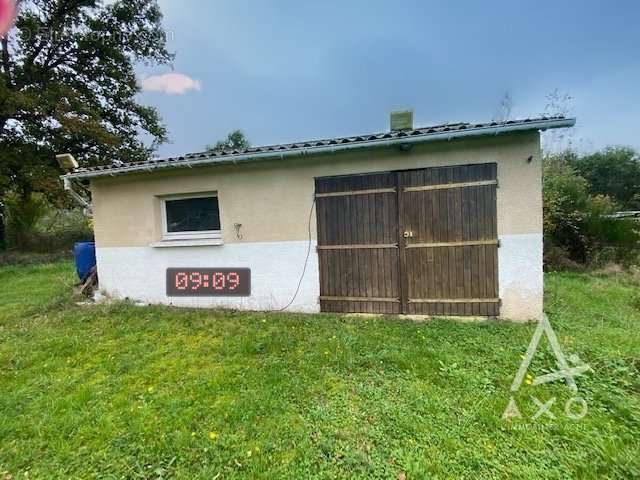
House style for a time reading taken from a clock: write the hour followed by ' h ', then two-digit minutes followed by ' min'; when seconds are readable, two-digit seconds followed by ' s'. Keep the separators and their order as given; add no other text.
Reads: 9 h 09 min
